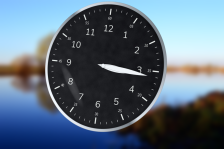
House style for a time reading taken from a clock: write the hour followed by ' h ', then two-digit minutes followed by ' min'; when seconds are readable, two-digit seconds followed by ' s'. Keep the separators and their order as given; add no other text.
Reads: 3 h 16 min
